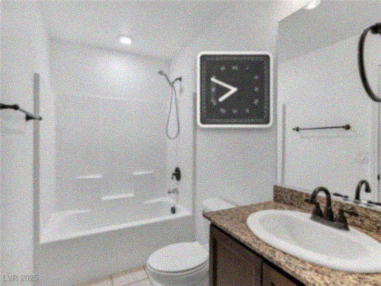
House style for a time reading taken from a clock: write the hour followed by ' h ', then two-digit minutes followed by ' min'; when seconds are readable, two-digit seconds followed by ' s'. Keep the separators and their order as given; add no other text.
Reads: 7 h 49 min
